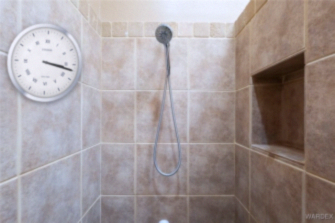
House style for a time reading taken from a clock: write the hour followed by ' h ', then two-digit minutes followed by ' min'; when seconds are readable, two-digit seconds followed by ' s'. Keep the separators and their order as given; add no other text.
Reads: 3 h 17 min
